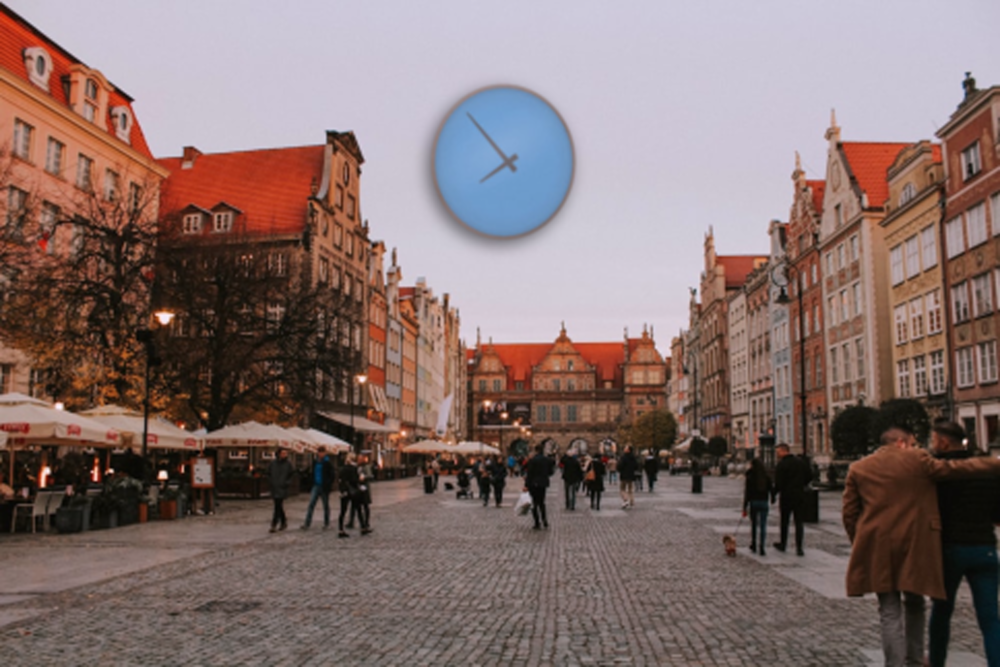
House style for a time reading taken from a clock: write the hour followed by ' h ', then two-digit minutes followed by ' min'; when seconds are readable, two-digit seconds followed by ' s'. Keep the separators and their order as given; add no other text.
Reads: 7 h 53 min
